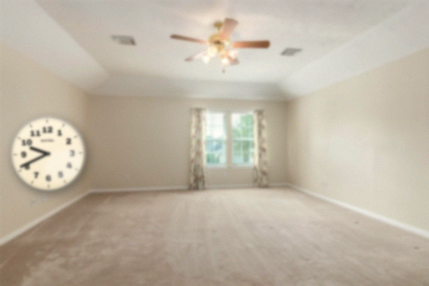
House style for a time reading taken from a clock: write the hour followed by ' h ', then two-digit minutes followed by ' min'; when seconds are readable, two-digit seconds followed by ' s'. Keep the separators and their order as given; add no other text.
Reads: 9 h 41 min
